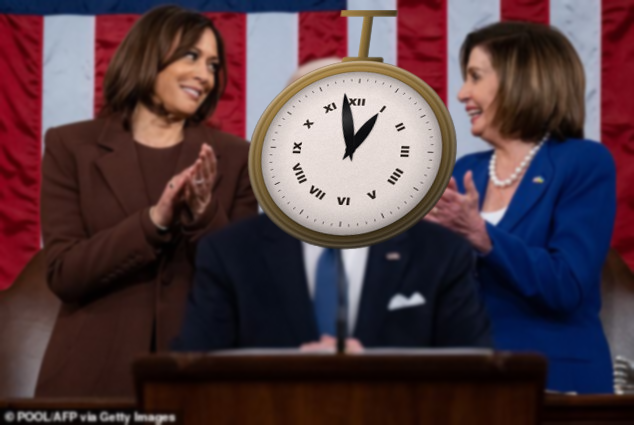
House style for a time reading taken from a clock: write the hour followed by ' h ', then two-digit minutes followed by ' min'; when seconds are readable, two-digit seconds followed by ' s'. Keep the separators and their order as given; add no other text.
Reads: 12 h 58 min
